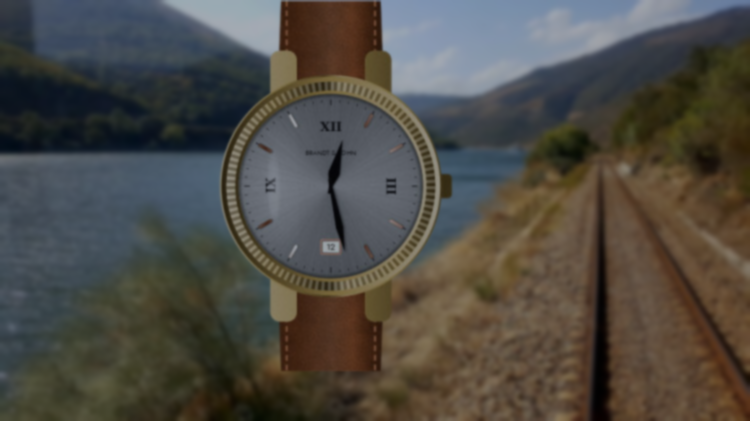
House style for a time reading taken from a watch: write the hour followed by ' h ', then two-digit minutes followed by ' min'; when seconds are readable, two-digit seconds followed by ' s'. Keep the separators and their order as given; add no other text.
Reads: 12 h 28 min
